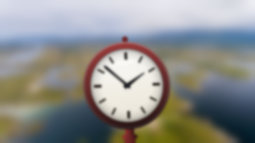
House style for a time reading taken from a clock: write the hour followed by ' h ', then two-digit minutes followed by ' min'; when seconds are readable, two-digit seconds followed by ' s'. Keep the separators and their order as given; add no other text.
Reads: 1 h 52 min
